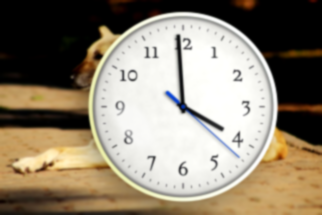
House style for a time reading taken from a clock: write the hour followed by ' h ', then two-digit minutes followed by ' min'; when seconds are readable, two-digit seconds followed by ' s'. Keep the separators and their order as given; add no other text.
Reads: 3 h 59 min 22 s
